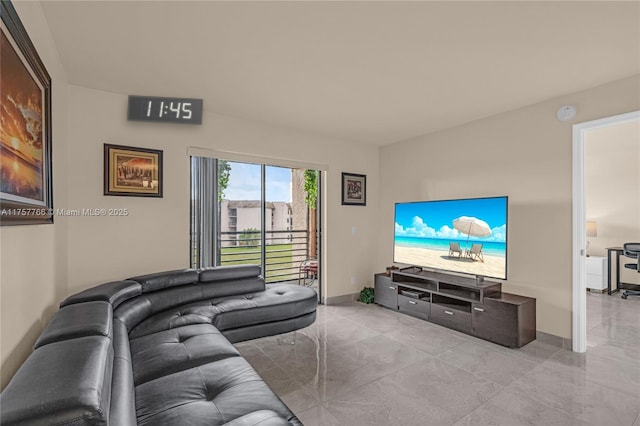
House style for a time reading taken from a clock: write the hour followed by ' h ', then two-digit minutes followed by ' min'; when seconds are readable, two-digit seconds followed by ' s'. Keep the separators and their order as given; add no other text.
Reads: 11 h 45 min
